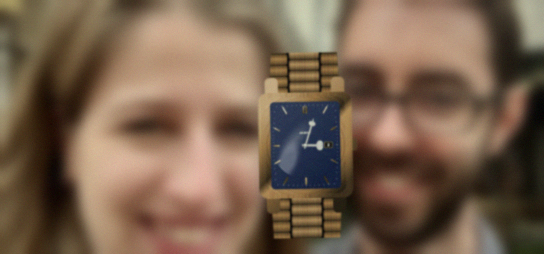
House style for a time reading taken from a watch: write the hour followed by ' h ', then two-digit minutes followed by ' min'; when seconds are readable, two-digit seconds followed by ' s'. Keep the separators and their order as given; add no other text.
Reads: 3 h 03 min
